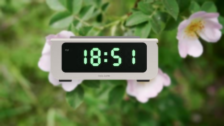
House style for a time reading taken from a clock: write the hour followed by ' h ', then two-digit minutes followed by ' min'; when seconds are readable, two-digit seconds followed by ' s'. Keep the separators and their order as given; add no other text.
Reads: 18 h 51 min
